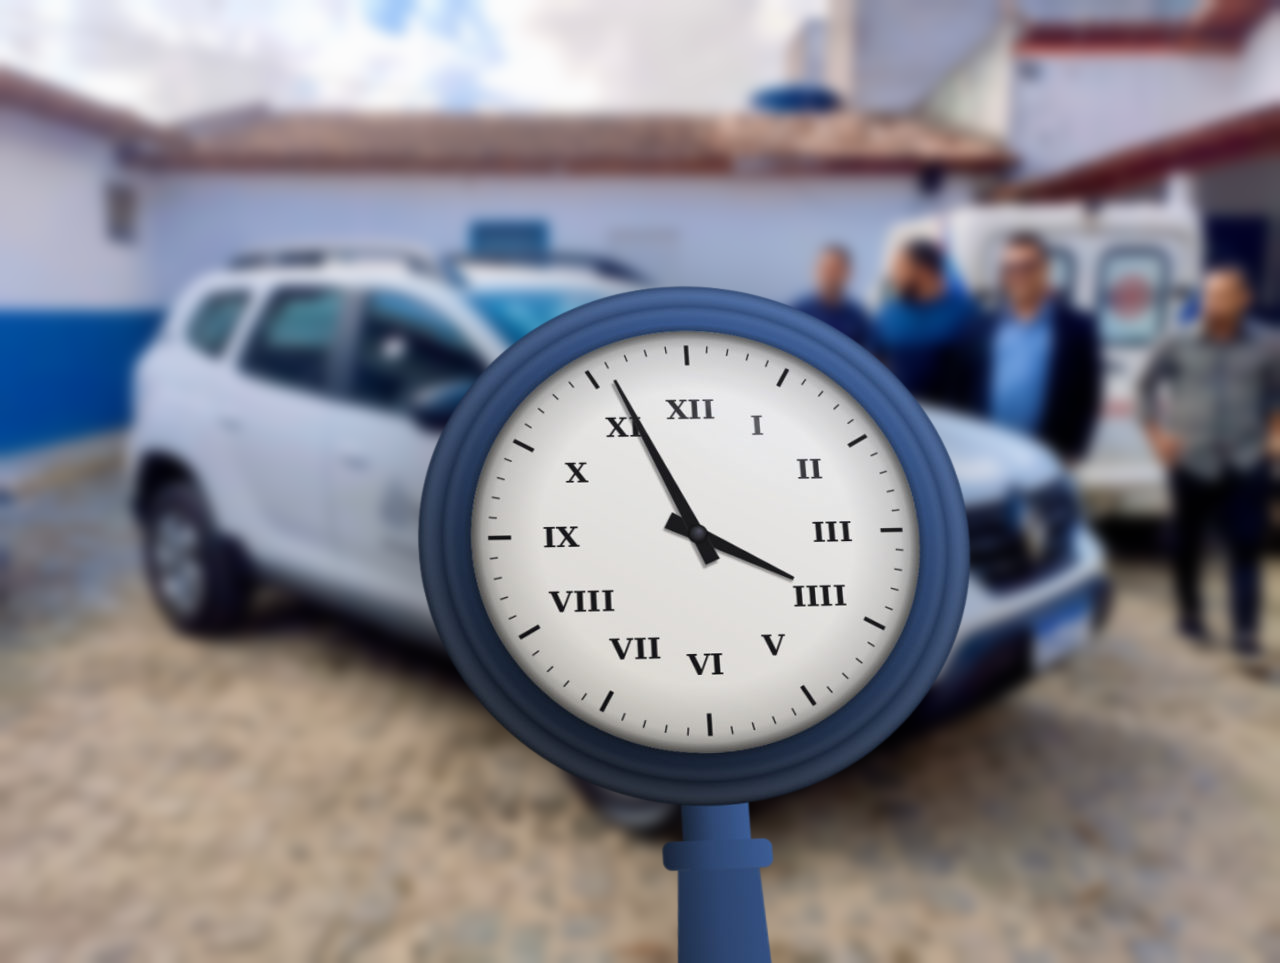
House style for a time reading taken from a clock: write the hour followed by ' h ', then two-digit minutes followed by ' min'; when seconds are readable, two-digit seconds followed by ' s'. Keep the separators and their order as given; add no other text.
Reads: 3 h 56 min
